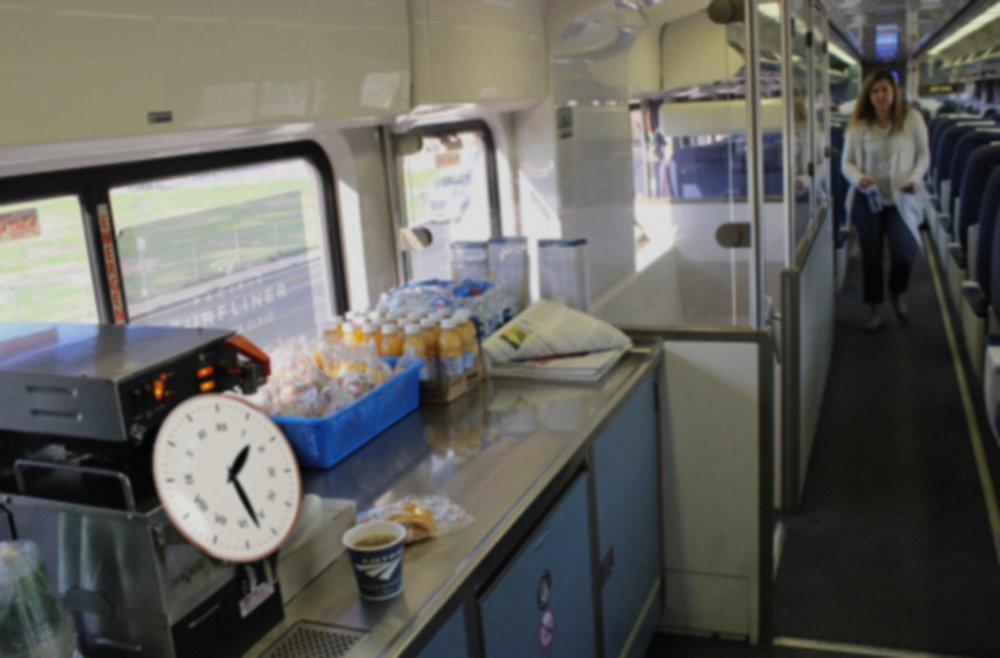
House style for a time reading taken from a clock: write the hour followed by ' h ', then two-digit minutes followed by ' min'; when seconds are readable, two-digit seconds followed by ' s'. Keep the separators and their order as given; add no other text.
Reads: 1 h 27 min
